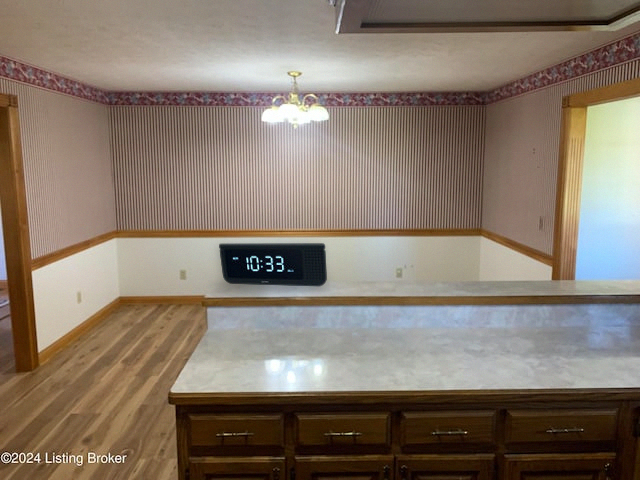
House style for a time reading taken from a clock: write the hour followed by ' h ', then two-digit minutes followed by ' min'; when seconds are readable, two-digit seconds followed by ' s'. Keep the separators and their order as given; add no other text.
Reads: 10 h 33 min
